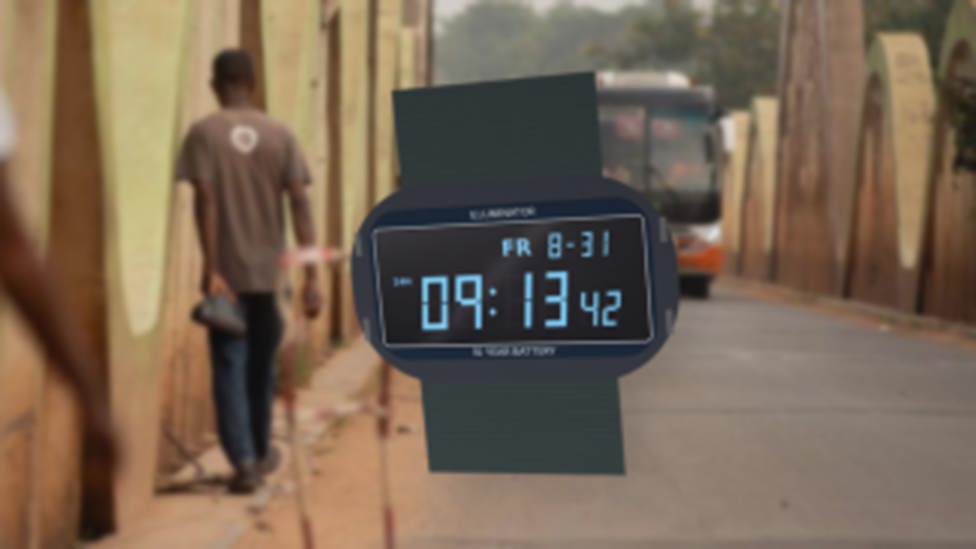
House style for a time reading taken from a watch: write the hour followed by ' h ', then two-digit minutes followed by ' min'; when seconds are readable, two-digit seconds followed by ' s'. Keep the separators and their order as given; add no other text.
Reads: 9 h 13 min 42 s
